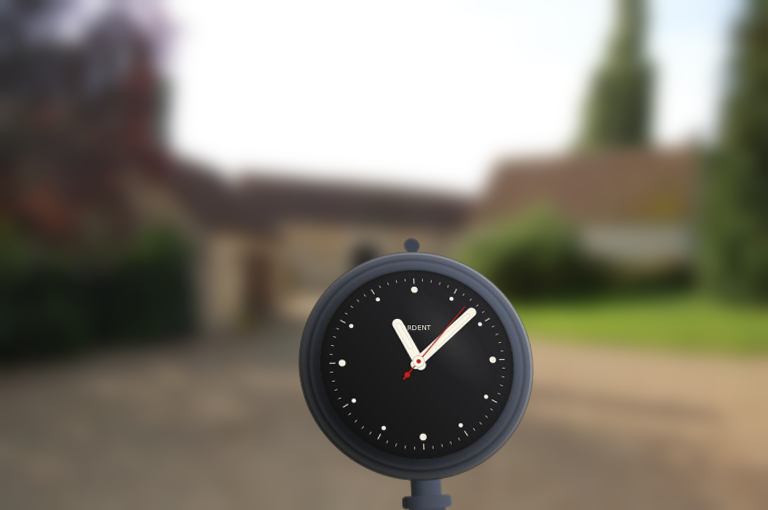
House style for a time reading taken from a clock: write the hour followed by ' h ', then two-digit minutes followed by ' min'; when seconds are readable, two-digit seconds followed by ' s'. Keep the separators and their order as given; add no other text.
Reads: 11 h 08 min 07 s
